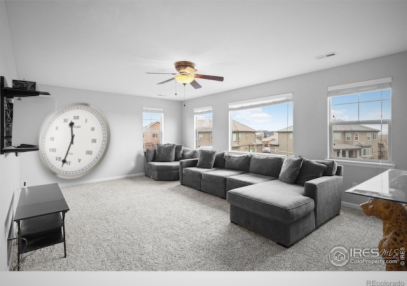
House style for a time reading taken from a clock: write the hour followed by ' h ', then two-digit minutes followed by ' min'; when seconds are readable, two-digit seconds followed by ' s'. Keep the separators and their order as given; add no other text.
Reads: 11 h 32 min
